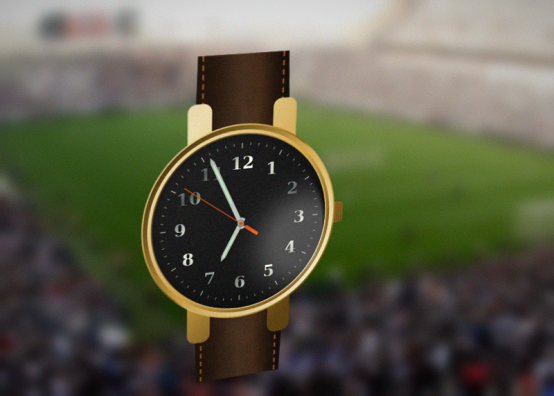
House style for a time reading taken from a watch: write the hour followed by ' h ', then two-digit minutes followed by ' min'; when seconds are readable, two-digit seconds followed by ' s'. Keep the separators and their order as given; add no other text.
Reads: 6 h 55 min 51 s
